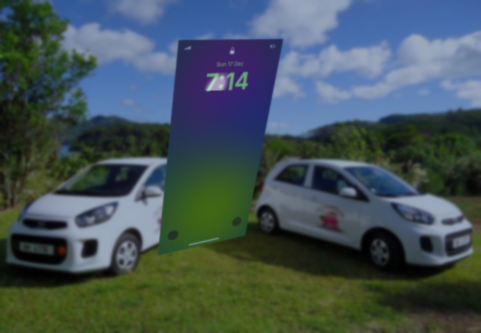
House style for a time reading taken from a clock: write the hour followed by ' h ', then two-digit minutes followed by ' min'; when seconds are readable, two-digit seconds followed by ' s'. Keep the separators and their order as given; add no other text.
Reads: 7 h 14 min
